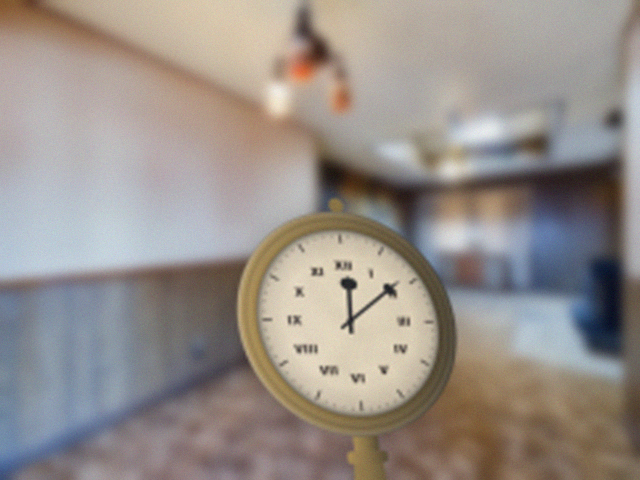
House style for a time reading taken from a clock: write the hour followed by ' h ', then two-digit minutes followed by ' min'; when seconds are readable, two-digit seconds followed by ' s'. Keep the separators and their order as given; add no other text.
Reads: 12 h 09 min
